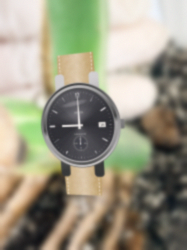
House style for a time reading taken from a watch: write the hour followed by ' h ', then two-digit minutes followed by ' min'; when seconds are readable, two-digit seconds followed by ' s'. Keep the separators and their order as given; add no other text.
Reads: 9 h 00 min
